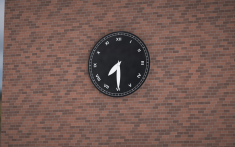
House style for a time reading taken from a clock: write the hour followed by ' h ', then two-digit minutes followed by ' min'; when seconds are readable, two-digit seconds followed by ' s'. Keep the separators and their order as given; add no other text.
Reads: 7 h 30 min
